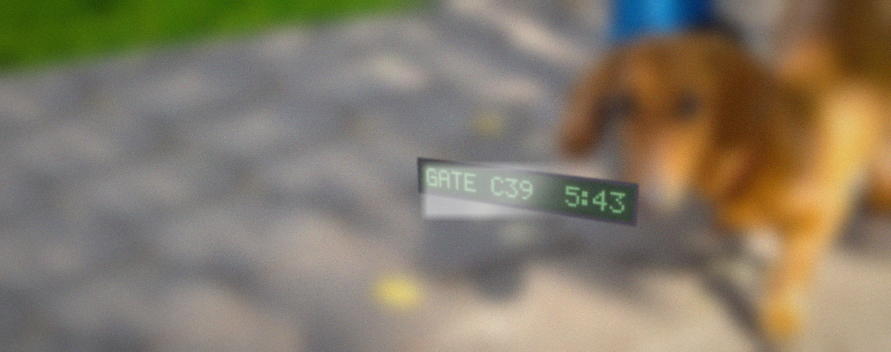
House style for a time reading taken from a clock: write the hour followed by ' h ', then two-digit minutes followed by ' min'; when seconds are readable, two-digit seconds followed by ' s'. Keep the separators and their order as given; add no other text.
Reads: 5 h 43 min
